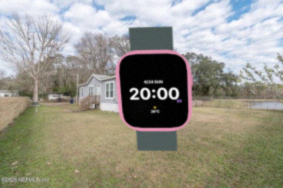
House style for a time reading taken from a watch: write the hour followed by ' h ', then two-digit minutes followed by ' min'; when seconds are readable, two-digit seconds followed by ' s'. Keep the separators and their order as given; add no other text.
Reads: 20 h 00 min
